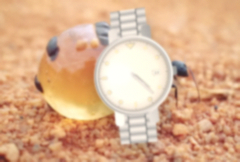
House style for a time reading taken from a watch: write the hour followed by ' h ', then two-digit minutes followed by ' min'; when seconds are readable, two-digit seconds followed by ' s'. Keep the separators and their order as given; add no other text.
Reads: 4 h 23 min
